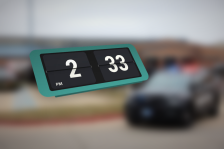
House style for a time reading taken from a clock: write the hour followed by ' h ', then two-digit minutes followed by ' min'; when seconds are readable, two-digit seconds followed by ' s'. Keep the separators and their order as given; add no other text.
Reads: 2 h 33 min
